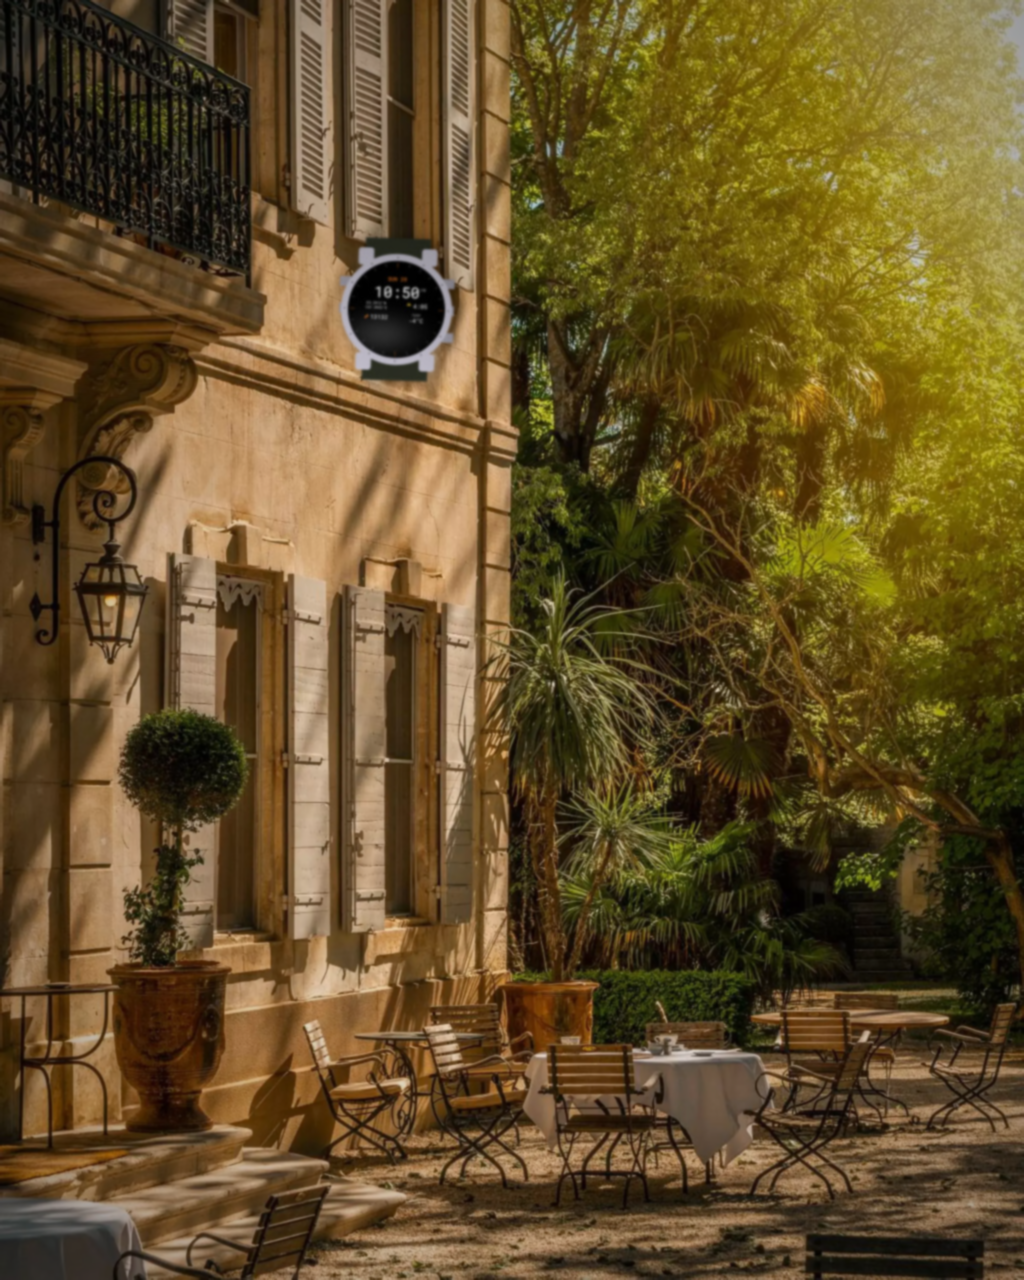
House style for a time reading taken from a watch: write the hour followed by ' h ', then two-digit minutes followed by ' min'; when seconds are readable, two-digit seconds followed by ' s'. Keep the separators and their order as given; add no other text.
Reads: 10 h 50 min
